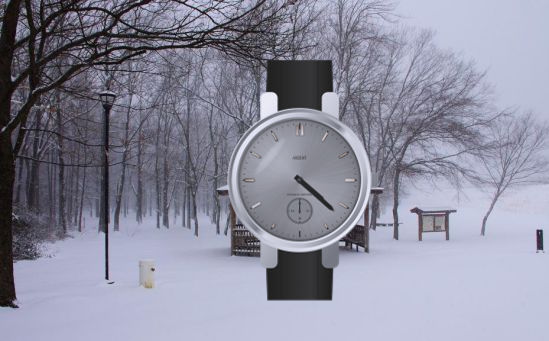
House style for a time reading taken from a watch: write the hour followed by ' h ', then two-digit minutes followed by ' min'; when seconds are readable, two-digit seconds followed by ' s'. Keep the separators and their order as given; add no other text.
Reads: 4 h 22 min
